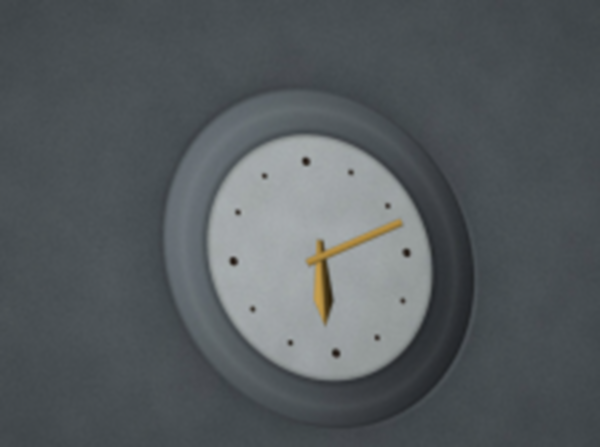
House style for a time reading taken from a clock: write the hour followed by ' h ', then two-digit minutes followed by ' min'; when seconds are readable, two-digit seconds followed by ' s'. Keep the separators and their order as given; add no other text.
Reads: 6 h 12 min
